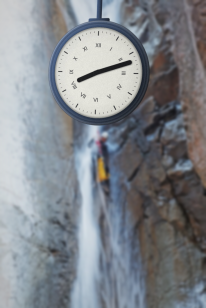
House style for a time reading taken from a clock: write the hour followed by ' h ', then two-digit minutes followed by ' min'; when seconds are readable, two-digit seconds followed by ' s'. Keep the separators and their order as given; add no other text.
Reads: 8 h 12 min
